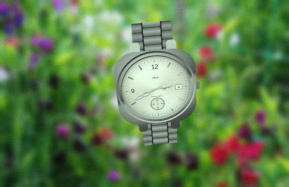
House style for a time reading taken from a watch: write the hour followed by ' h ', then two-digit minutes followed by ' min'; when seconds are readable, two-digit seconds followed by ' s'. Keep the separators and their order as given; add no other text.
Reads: 2 h 41 min
